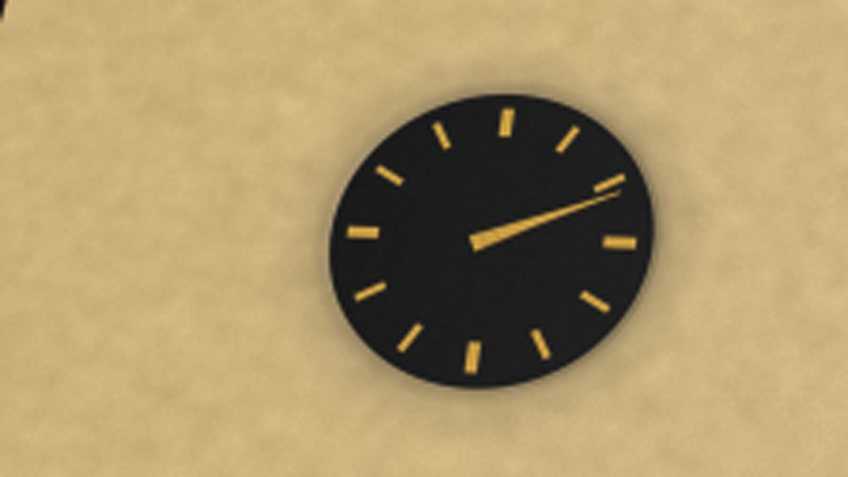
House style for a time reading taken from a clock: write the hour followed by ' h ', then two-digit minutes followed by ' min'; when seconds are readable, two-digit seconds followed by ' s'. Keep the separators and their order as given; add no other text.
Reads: 2 h 11 min
